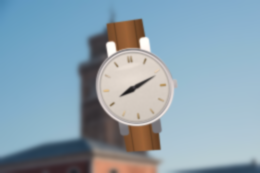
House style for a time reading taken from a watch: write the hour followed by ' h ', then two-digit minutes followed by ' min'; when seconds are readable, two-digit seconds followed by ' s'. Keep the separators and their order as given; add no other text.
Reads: 8 h 11 min
